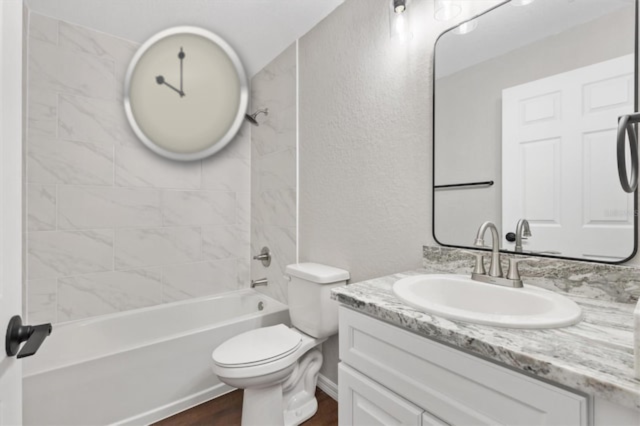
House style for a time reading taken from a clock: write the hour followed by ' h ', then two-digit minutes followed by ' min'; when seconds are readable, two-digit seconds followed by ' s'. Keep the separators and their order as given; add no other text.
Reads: 10 h 00 min
